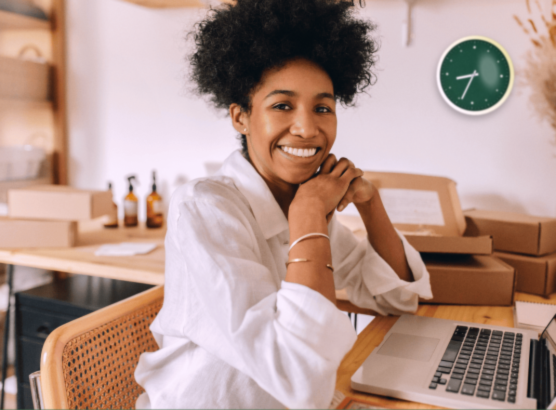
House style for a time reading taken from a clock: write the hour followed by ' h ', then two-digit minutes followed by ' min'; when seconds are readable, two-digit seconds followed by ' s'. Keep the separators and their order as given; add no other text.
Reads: 8 h 34 min
